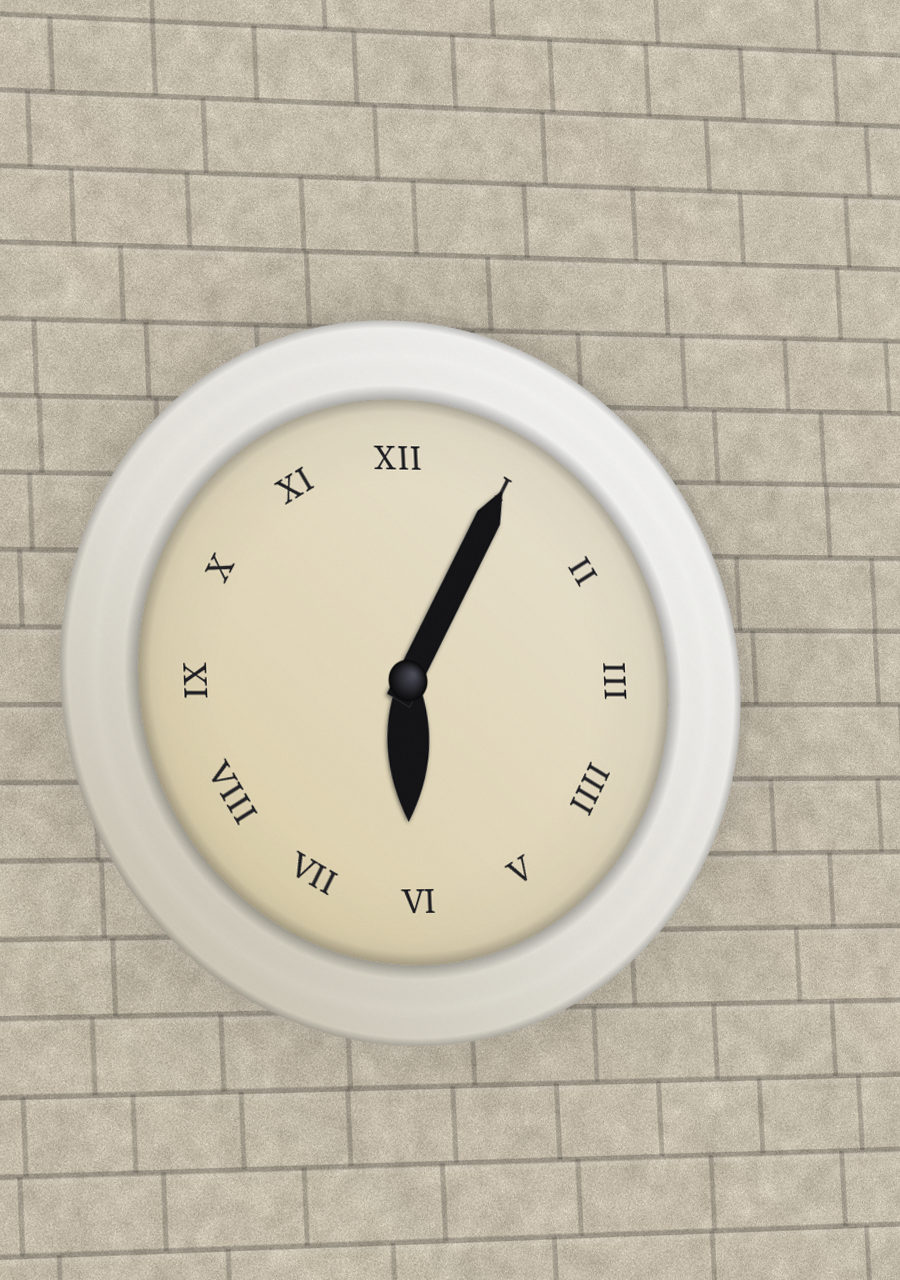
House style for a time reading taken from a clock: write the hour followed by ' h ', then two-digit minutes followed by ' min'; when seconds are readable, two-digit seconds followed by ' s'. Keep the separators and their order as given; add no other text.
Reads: 6 h 05 min
